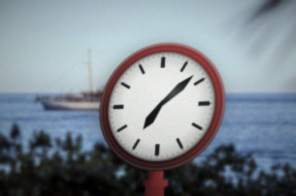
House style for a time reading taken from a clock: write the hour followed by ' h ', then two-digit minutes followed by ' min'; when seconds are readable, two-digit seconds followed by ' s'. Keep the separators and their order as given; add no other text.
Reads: 7 h 08 min
